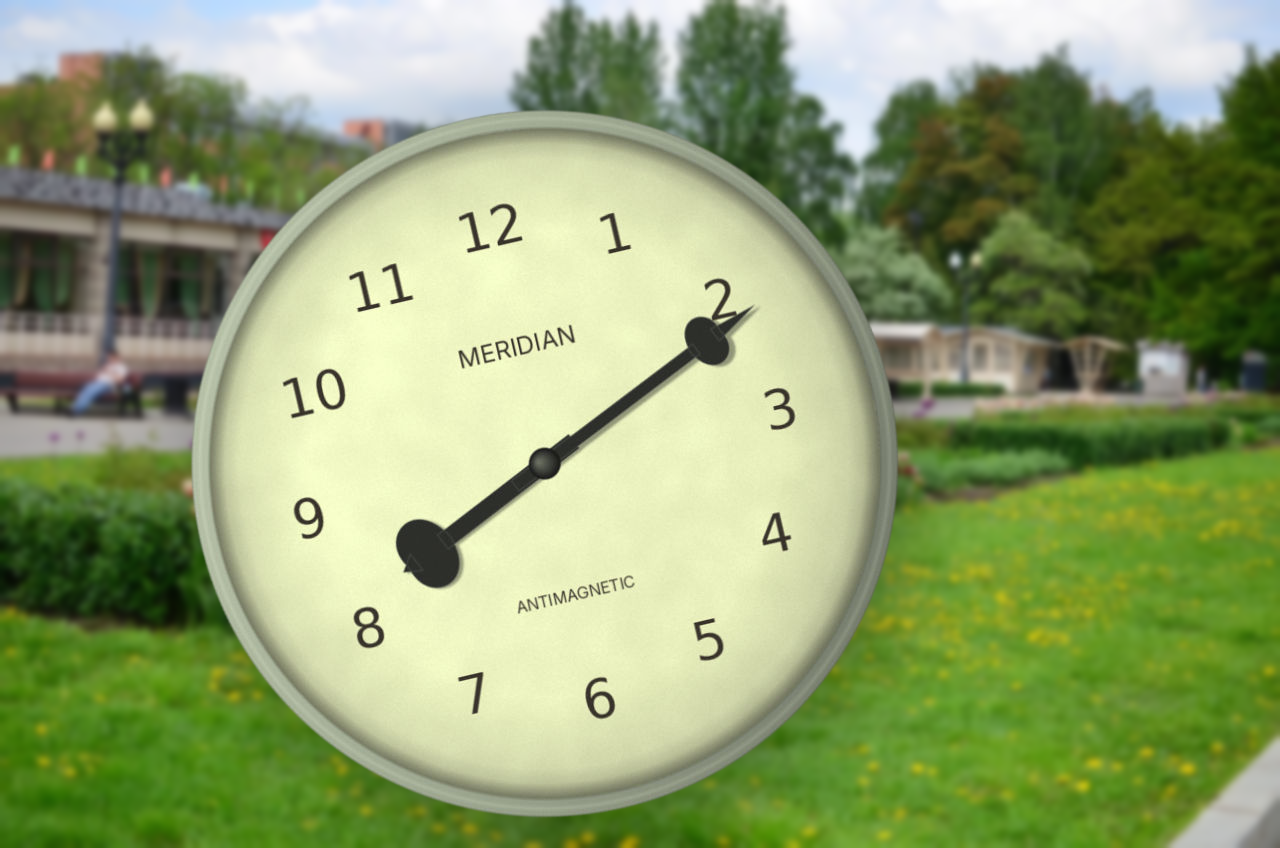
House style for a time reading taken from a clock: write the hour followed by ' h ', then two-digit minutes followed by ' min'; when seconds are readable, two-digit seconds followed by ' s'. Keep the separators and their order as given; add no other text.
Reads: 8 h 11 min
